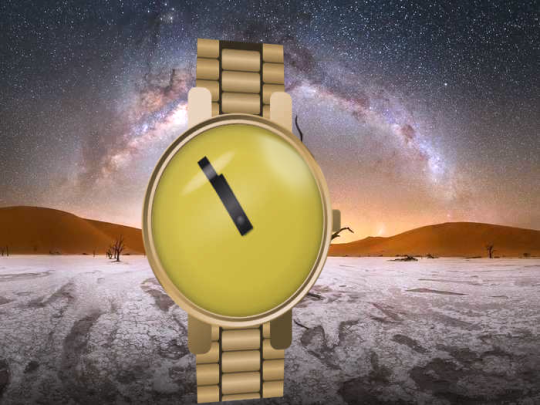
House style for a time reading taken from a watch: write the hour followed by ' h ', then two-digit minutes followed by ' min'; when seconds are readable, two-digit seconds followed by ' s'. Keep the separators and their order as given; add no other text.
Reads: 10 h 54 min
